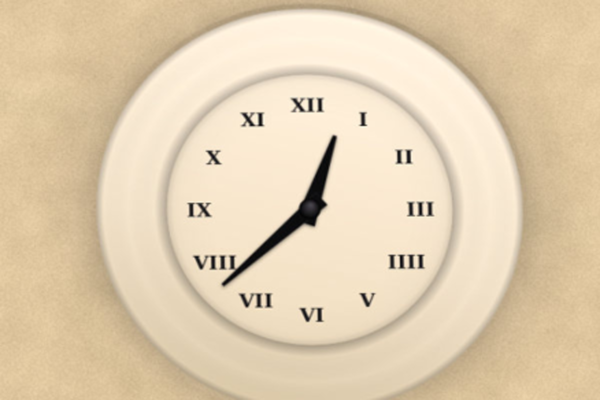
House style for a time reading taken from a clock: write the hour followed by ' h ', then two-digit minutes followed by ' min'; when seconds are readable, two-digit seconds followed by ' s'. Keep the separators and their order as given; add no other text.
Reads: 12 h 38 min
